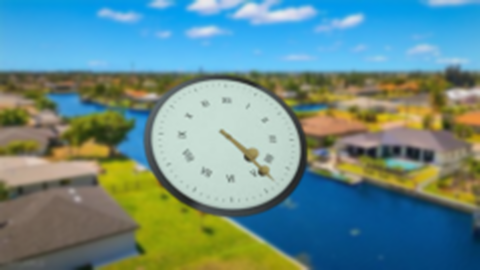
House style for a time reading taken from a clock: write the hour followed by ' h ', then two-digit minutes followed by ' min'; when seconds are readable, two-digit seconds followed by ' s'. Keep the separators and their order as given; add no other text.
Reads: 4 h 23 min
